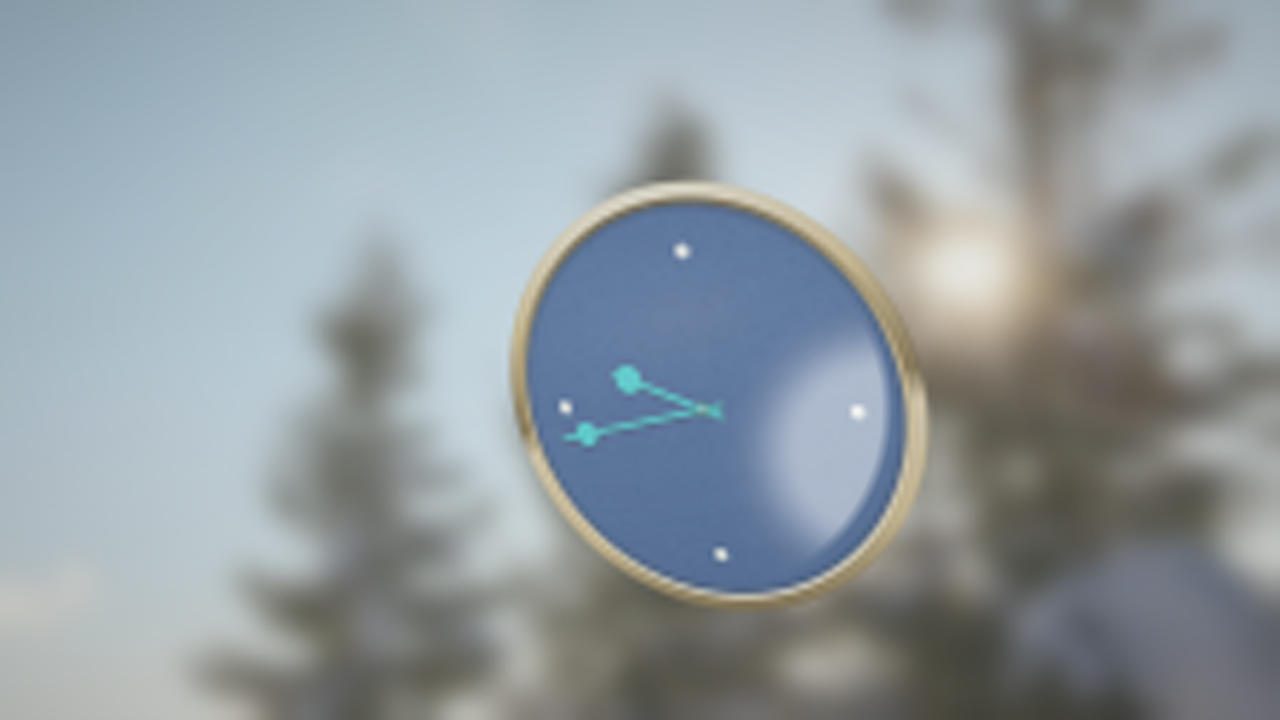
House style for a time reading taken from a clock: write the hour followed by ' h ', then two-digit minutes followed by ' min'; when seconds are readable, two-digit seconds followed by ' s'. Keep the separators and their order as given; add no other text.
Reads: 9 h 43 min
